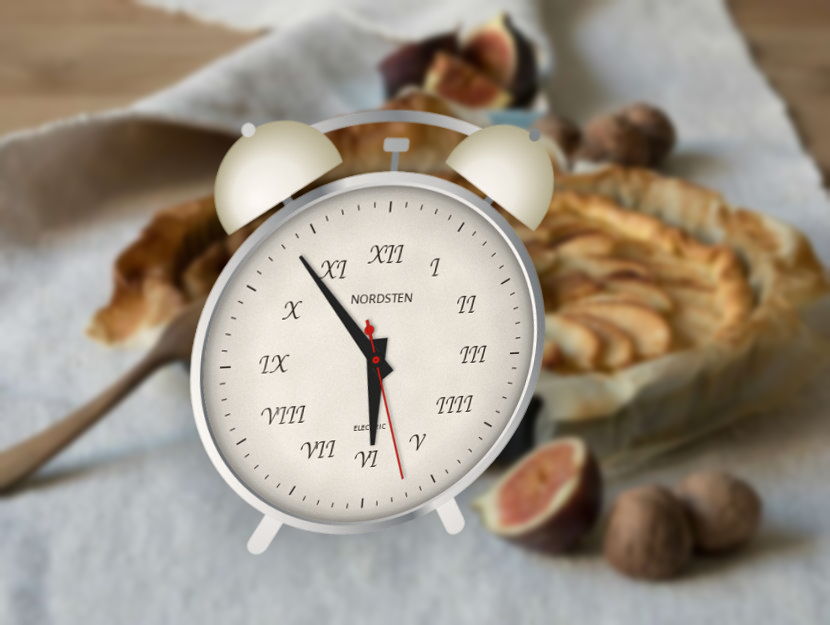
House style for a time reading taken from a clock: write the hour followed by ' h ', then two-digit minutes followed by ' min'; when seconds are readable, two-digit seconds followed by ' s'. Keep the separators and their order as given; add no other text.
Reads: 5 h 53 min 27 s
